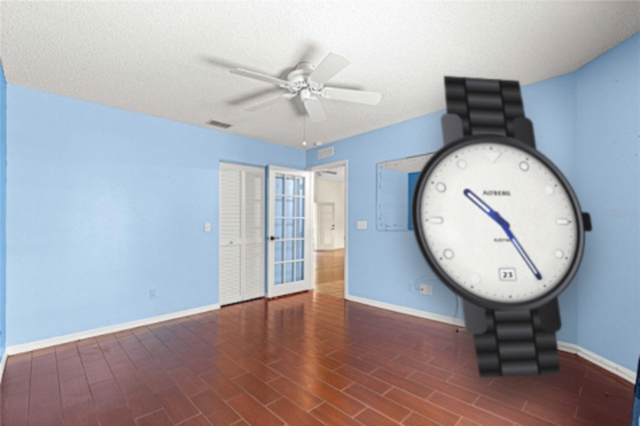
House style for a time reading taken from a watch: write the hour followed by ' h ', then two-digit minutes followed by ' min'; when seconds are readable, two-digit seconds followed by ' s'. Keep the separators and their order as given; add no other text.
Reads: 10 h 25 min
